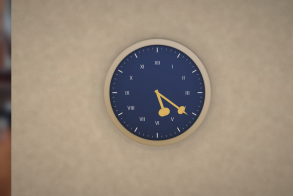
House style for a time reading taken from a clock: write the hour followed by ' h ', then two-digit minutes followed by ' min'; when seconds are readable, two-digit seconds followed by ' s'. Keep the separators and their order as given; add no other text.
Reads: 5 h 21 min
